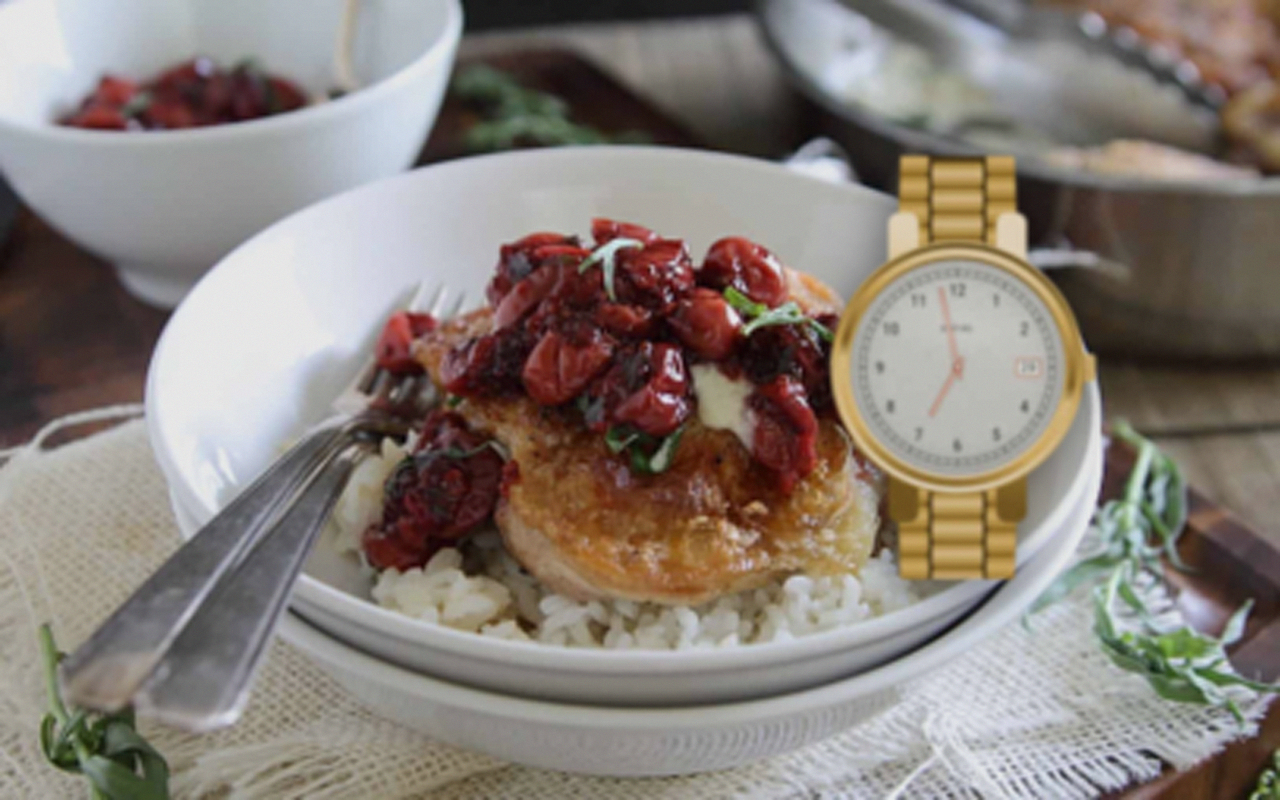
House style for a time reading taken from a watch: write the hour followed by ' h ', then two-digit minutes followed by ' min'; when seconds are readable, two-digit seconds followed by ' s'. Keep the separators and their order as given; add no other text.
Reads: 6 h 58 min
